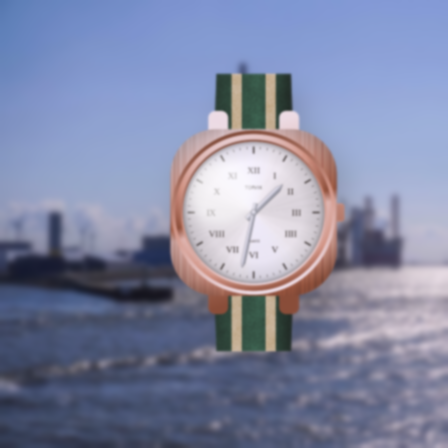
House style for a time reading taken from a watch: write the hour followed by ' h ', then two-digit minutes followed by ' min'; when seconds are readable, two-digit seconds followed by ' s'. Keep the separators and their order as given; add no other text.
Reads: 1 h 32 min
